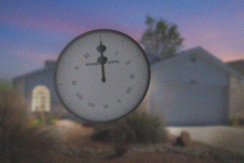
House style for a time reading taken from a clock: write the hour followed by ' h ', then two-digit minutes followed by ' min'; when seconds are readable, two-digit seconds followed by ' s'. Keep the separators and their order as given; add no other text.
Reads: 12 h 00 min
